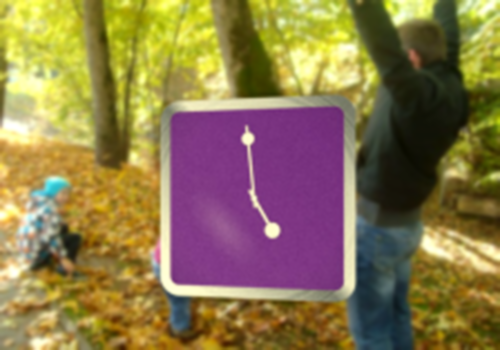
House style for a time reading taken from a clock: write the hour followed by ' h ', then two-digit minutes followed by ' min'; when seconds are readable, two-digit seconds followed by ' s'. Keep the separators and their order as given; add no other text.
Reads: 4 h 59 min
